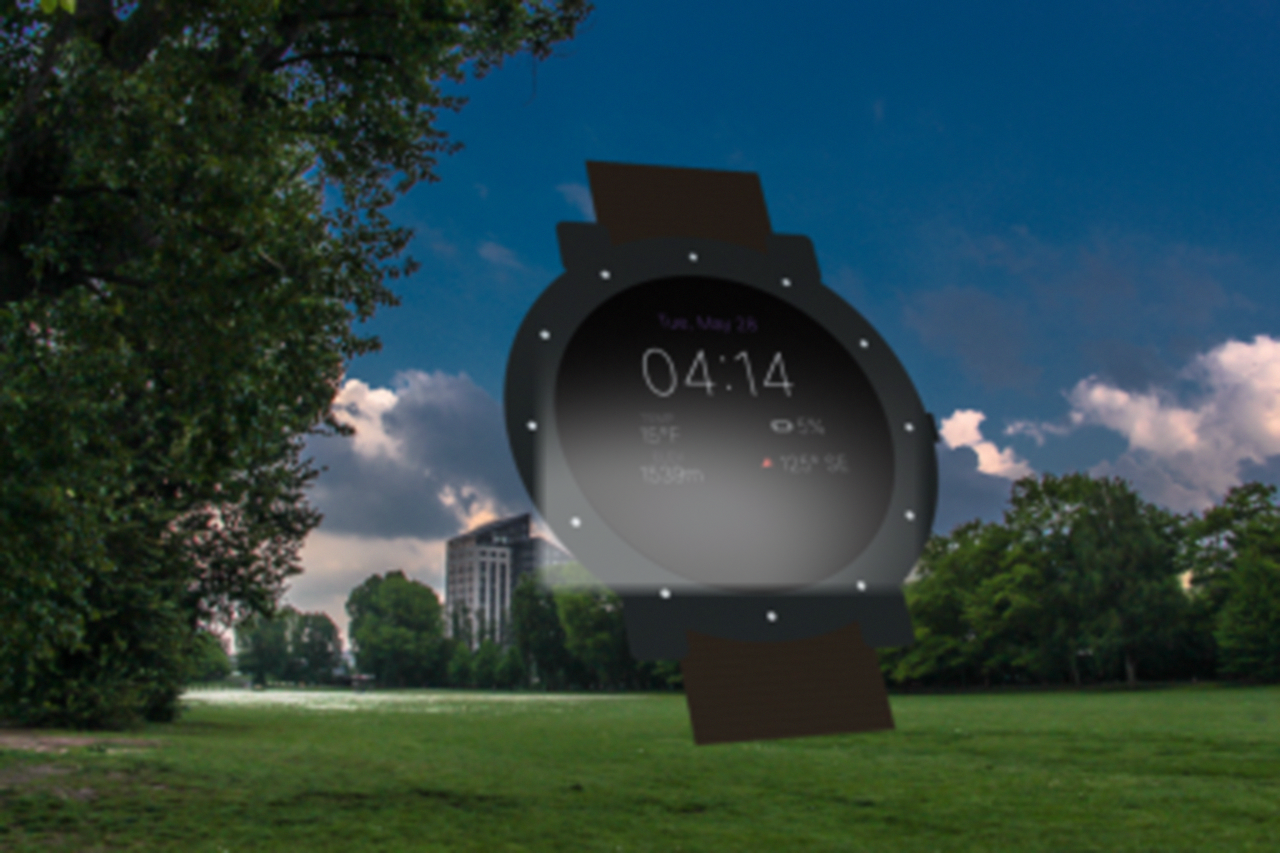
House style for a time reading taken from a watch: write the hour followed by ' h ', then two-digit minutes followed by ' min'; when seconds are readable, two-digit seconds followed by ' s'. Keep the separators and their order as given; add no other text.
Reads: 4 h 14 min
